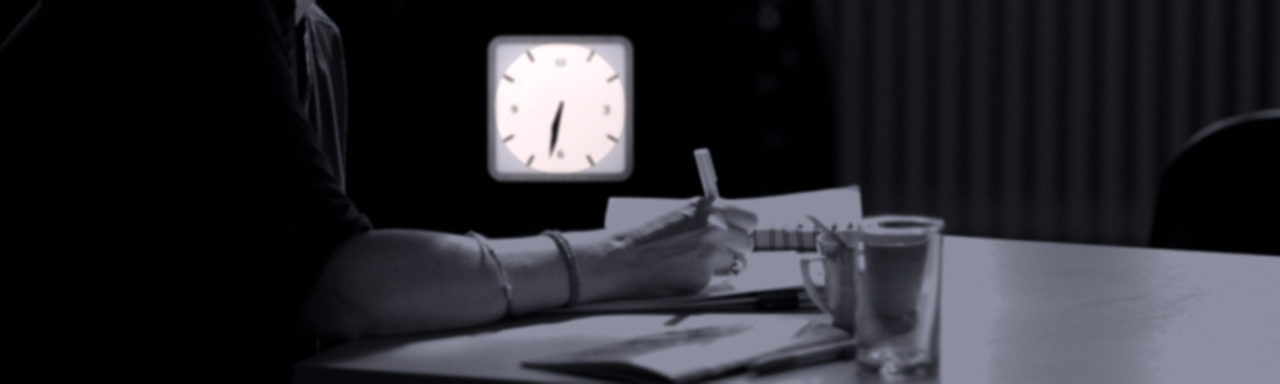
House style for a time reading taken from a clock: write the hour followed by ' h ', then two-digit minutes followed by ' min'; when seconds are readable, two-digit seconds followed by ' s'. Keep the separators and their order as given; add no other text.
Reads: 6 h 32 min
